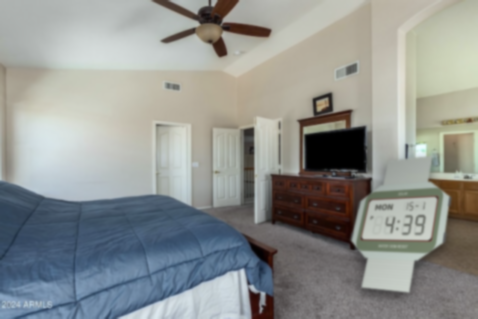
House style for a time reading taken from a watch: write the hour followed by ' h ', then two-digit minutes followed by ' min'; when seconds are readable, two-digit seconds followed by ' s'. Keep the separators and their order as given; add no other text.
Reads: 4 h 39 min
